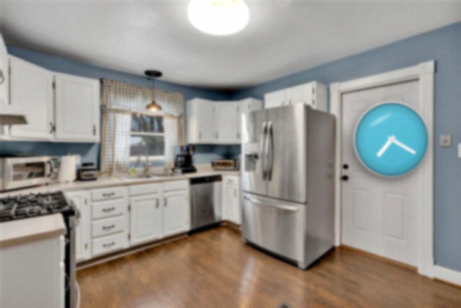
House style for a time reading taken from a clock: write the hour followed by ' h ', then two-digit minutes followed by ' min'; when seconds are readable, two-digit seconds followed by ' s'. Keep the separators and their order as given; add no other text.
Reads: 7 h 20 min
